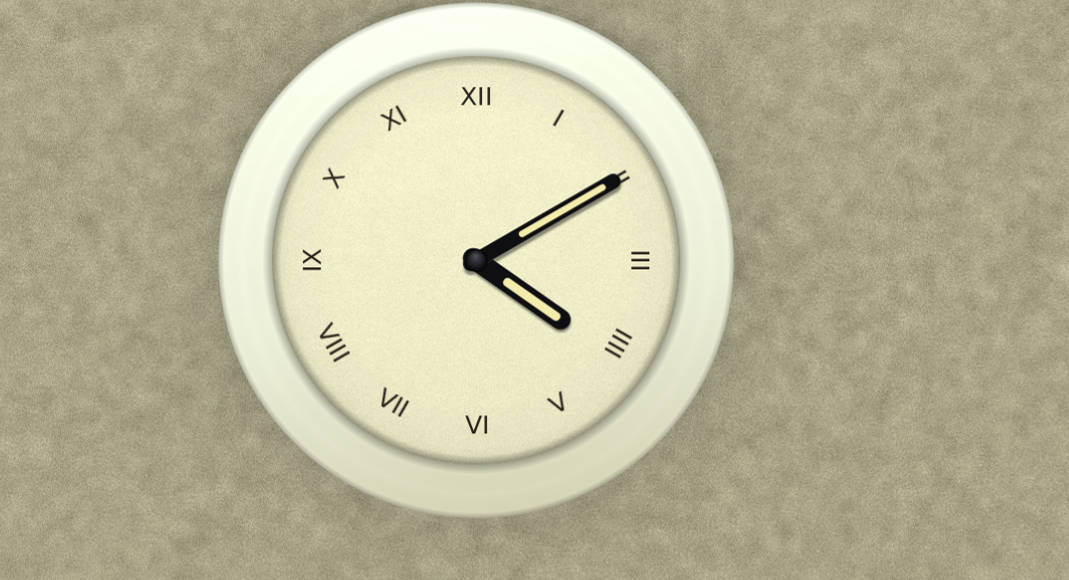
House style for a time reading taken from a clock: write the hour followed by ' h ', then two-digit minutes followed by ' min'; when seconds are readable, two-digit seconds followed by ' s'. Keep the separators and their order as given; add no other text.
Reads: 4 h 10 min
